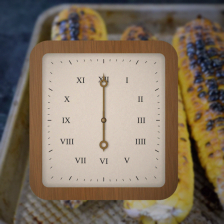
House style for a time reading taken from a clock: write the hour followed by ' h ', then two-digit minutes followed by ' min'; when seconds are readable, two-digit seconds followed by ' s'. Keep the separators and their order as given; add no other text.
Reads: 6 h 00 min
